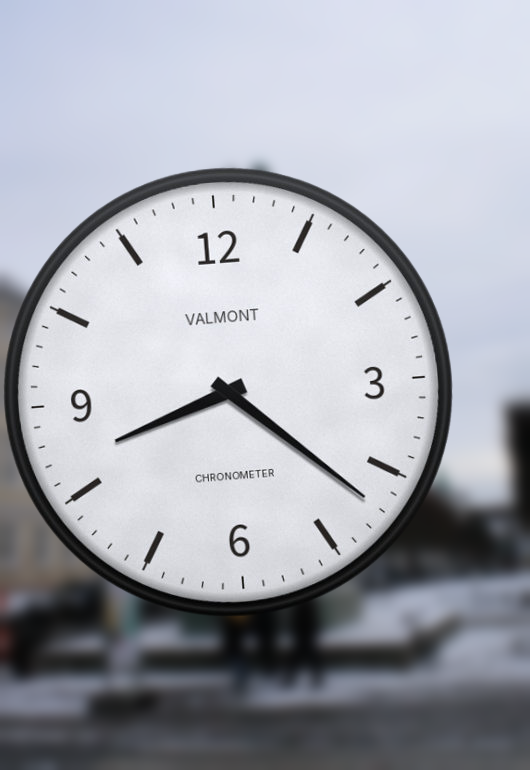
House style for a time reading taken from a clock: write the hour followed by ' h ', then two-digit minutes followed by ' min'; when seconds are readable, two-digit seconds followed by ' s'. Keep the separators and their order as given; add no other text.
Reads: 8 h 22 min
